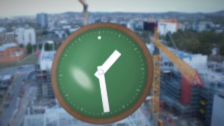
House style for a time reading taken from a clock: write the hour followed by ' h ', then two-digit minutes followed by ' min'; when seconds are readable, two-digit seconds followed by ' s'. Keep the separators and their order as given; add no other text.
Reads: 1 h 29 min
